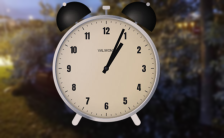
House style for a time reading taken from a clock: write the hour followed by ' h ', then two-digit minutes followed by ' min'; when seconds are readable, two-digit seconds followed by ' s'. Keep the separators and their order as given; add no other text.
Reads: 1 h 04 min
